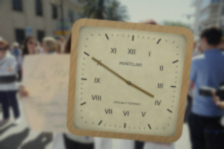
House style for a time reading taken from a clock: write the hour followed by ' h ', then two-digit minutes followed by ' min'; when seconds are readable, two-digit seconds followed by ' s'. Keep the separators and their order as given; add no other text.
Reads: 3 h 50 min
